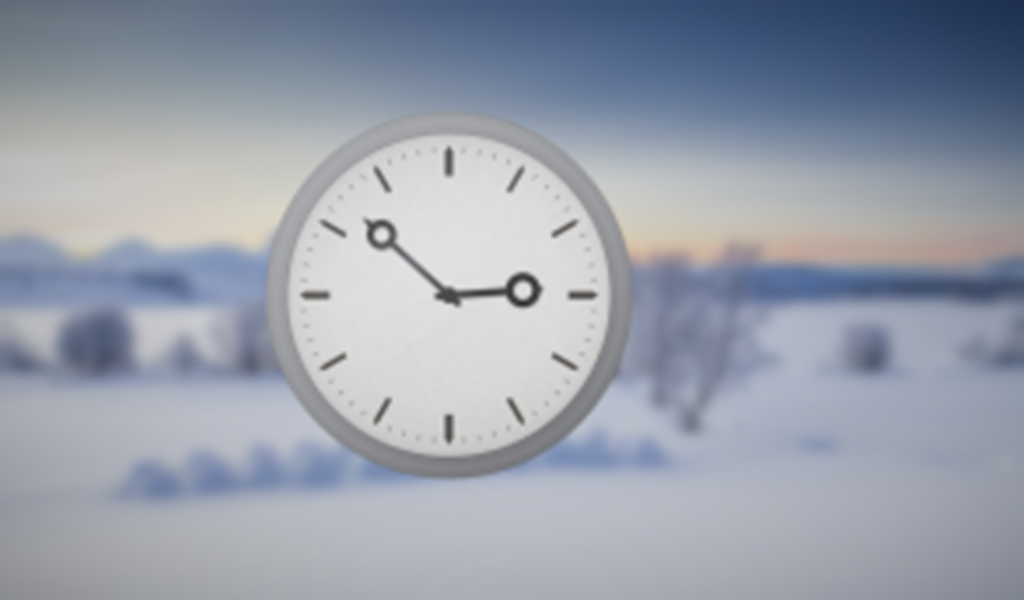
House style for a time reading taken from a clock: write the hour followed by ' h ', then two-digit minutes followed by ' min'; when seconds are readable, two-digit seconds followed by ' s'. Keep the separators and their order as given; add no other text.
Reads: 2 h 52 min
